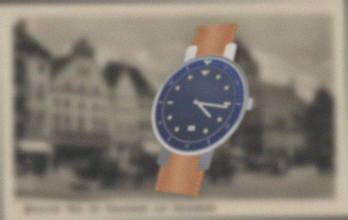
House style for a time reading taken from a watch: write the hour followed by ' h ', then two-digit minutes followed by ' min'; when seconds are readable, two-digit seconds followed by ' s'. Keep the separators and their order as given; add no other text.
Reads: 4 h 16 min
